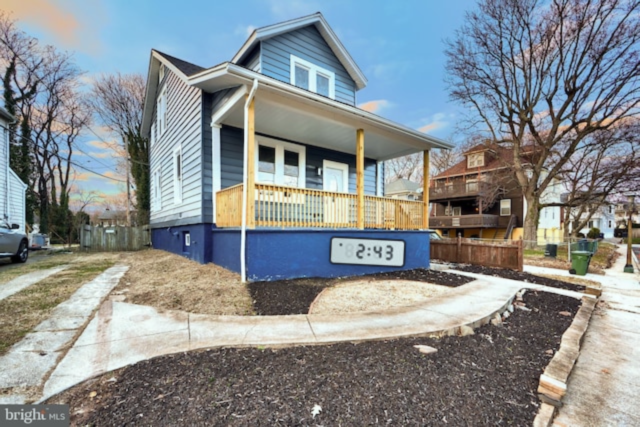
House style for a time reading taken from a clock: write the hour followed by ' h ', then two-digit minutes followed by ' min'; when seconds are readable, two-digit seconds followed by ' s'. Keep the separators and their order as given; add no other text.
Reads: 2 h 43 min
